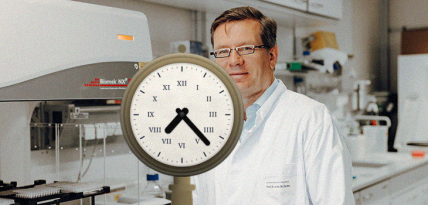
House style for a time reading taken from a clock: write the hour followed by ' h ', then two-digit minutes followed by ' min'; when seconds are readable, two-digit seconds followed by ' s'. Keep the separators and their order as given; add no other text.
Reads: 7 h 23 min
